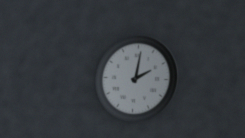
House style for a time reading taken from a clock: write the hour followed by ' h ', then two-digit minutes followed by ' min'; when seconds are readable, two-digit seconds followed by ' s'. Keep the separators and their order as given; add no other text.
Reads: 2 h 01 min
